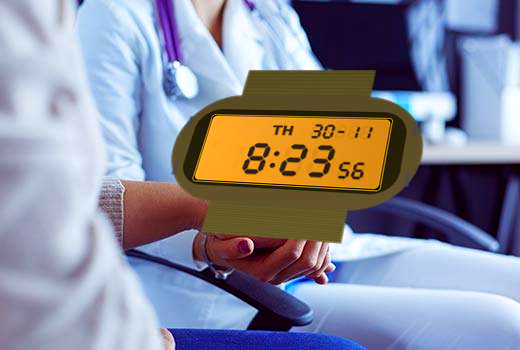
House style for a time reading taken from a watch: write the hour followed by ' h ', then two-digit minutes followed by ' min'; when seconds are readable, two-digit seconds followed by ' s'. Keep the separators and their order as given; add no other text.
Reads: 8 h 23 min 56 s
